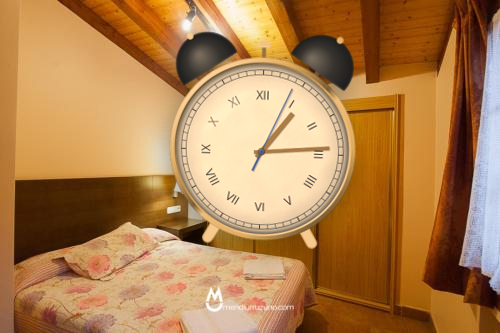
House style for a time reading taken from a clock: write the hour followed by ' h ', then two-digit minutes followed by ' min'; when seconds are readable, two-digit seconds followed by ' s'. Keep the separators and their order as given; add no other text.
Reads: 1 h 14 min 04 s
